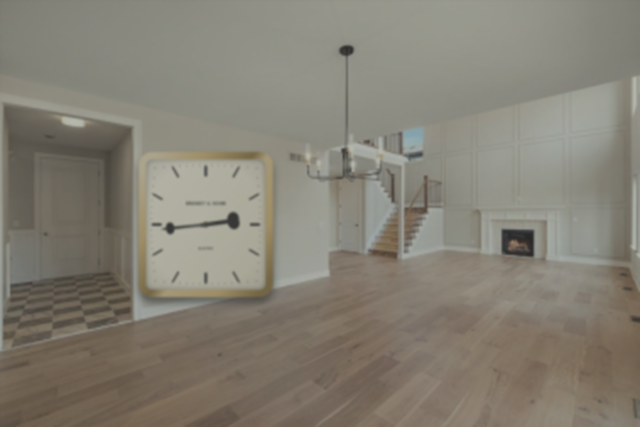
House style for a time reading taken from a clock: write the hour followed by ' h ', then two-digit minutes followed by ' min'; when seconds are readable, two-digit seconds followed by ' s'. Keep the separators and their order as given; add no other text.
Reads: 2 h 44 min
